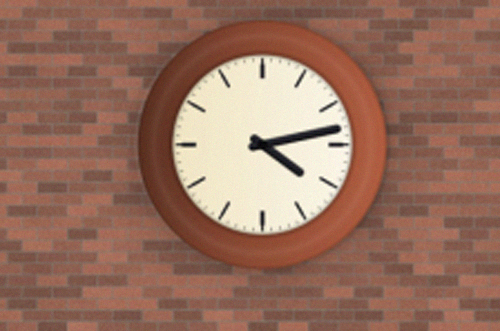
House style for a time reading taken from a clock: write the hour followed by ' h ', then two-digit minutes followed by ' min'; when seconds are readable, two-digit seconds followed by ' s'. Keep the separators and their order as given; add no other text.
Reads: 4 h 13 min
